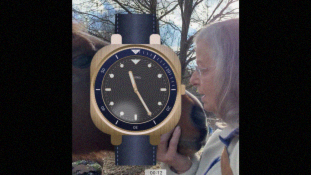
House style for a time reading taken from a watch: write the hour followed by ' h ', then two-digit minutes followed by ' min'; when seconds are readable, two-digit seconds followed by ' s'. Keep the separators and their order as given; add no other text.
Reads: 11 h 25 min
